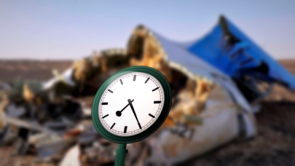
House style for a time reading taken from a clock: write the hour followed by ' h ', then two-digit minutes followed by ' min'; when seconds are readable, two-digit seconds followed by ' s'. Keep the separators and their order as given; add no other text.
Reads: 7 h 25 min
